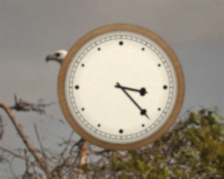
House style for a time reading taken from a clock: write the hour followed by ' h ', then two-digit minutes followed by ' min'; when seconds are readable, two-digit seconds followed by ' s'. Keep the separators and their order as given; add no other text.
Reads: 3 h 23 min
